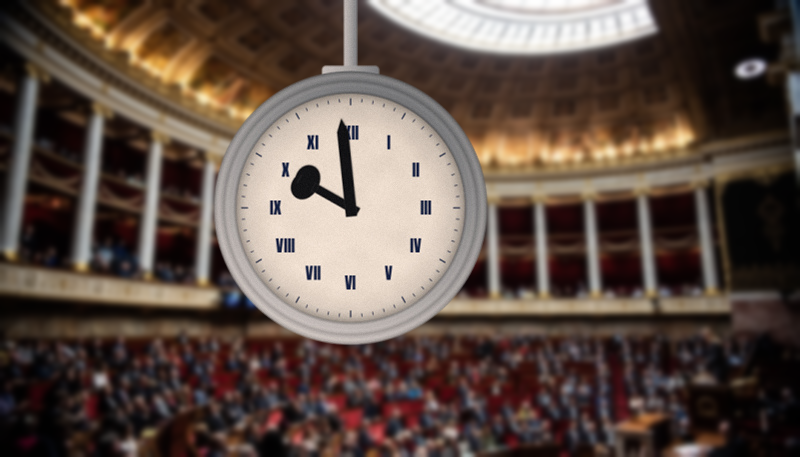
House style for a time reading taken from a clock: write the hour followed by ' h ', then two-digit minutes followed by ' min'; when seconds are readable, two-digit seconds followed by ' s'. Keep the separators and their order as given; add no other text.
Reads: 9 h 59 min
